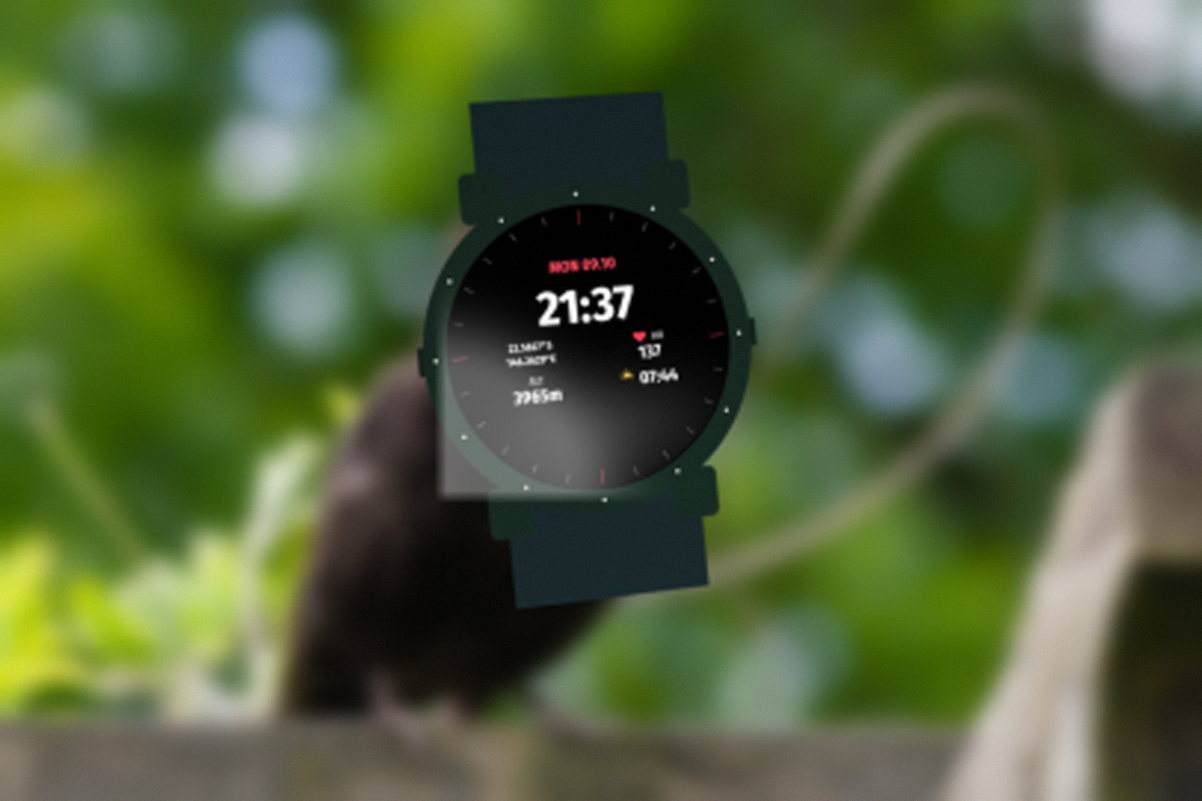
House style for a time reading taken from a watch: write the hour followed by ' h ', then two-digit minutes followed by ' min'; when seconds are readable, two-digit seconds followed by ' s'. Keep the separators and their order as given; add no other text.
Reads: 21 h 37 min
